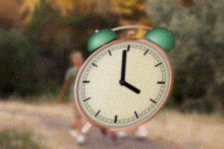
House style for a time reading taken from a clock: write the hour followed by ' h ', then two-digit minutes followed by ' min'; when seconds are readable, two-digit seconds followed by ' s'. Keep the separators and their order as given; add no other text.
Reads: 3 h 59 min
